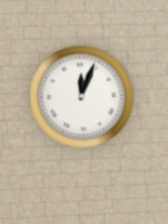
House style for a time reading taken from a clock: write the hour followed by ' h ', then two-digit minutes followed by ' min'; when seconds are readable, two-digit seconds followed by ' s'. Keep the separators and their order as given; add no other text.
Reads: 12 h 04 min
